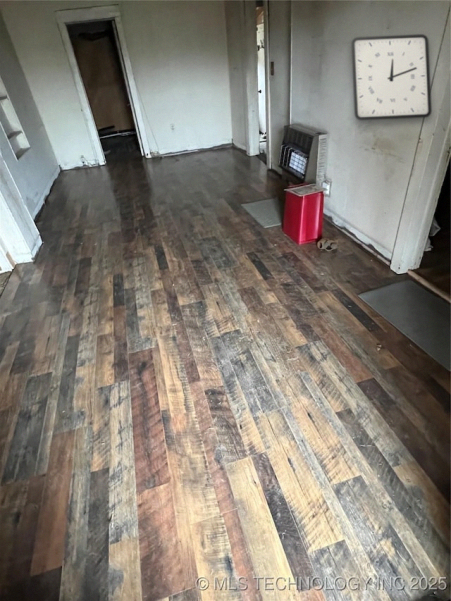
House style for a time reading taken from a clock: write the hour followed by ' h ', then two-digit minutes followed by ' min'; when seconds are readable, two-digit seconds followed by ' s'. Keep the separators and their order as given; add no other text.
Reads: 12 h 12 min
